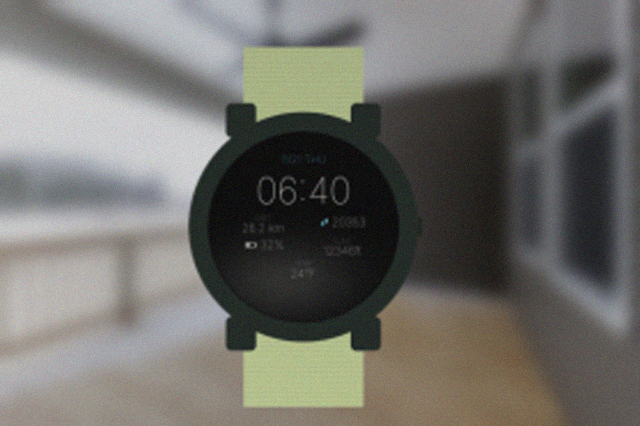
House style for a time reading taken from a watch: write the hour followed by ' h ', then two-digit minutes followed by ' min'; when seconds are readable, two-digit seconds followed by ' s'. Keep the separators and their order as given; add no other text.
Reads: 6 h 40 min
